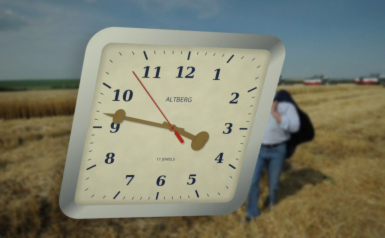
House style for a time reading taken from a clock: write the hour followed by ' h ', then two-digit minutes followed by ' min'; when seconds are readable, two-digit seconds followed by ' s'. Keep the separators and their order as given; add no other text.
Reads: 3 h 46 min 53 s
